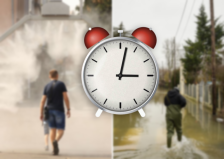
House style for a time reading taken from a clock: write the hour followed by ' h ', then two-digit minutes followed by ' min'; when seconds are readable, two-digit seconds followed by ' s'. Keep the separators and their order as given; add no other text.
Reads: 3 h 02 min
